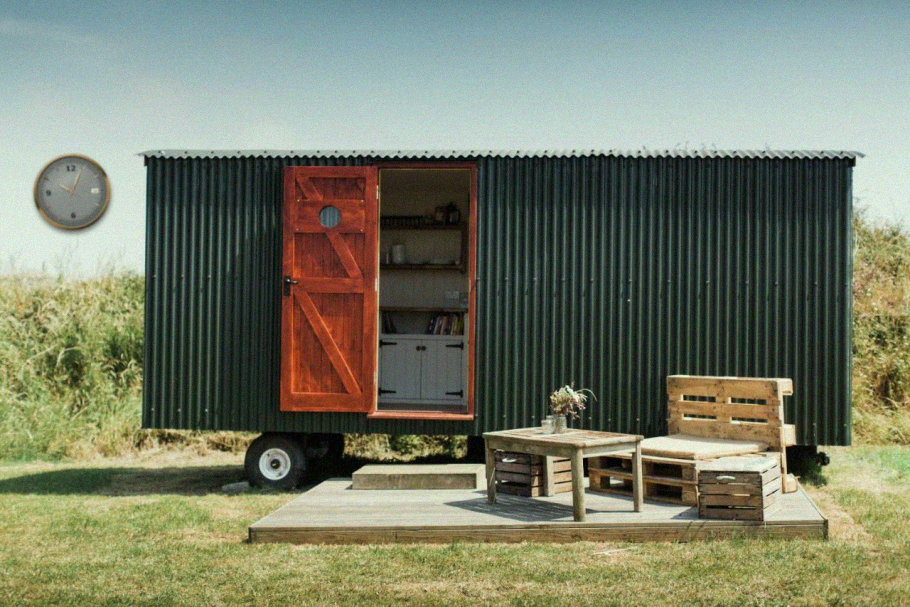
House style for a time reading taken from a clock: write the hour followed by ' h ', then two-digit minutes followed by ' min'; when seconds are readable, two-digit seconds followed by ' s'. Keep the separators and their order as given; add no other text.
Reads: 10 h 04 min
